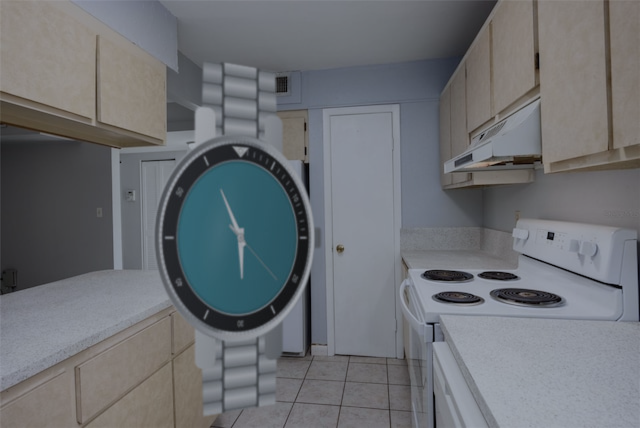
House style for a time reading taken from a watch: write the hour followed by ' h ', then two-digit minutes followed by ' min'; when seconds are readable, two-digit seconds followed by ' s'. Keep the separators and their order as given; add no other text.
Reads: 5 h 55 min 22 s
